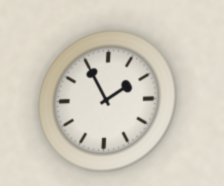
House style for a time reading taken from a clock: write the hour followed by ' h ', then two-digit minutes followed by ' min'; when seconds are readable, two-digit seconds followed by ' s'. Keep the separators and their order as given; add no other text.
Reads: 1 h 55 min
